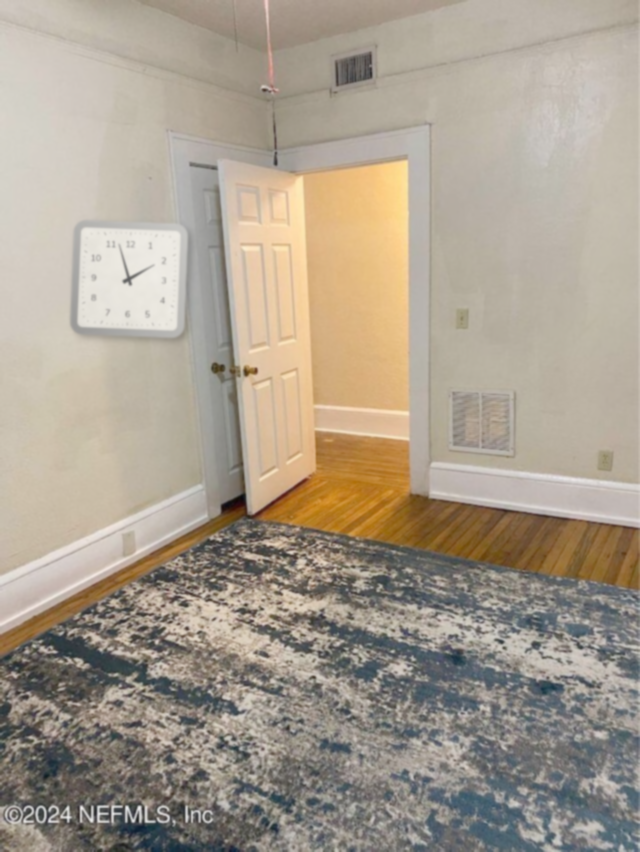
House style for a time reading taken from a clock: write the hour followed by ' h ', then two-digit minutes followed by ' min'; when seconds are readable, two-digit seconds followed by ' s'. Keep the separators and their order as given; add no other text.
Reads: 1 h 57 min
